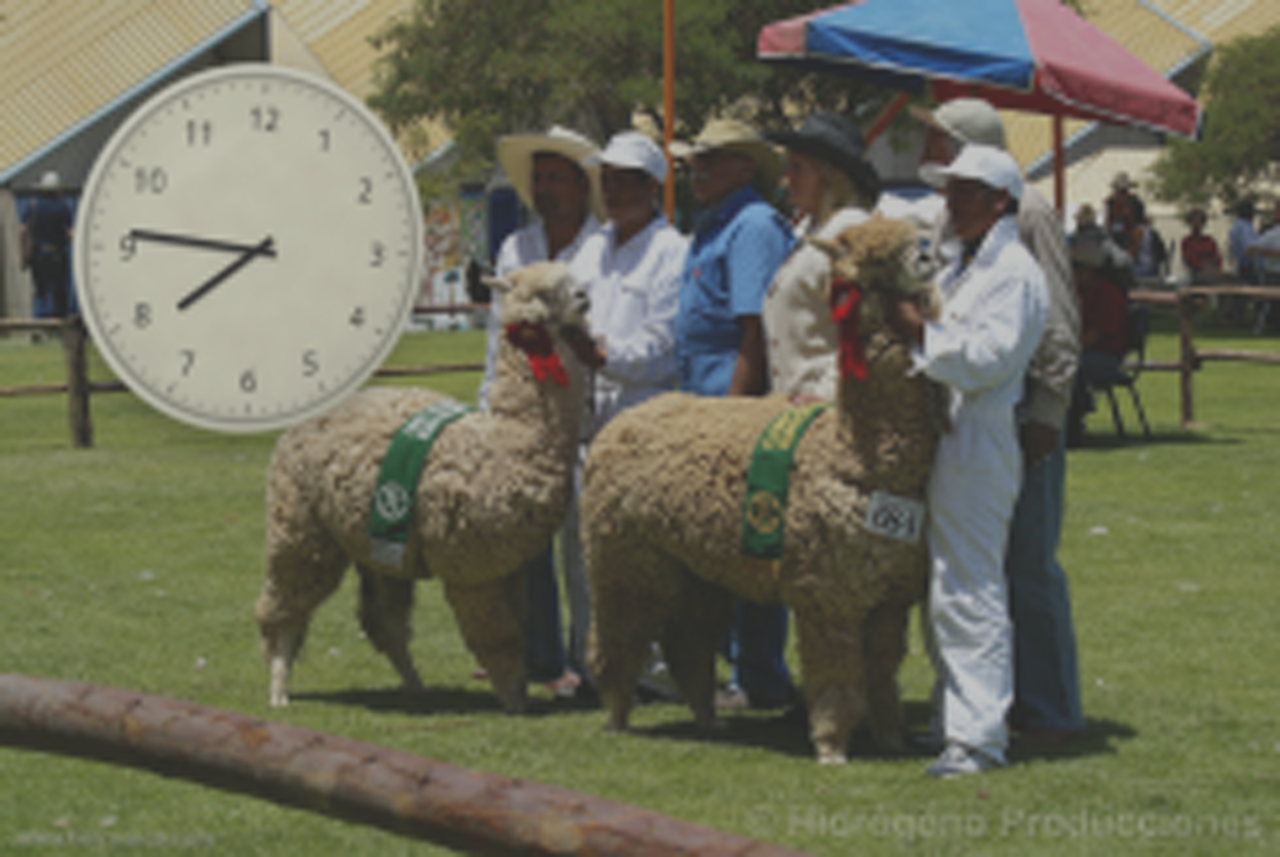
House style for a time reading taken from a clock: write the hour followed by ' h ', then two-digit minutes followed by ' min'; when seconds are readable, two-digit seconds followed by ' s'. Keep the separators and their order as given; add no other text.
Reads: 7 h 46 min
